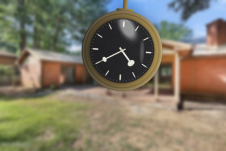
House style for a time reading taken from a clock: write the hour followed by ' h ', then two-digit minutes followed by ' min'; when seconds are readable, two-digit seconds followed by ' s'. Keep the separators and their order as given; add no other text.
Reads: 4 h 40 min
